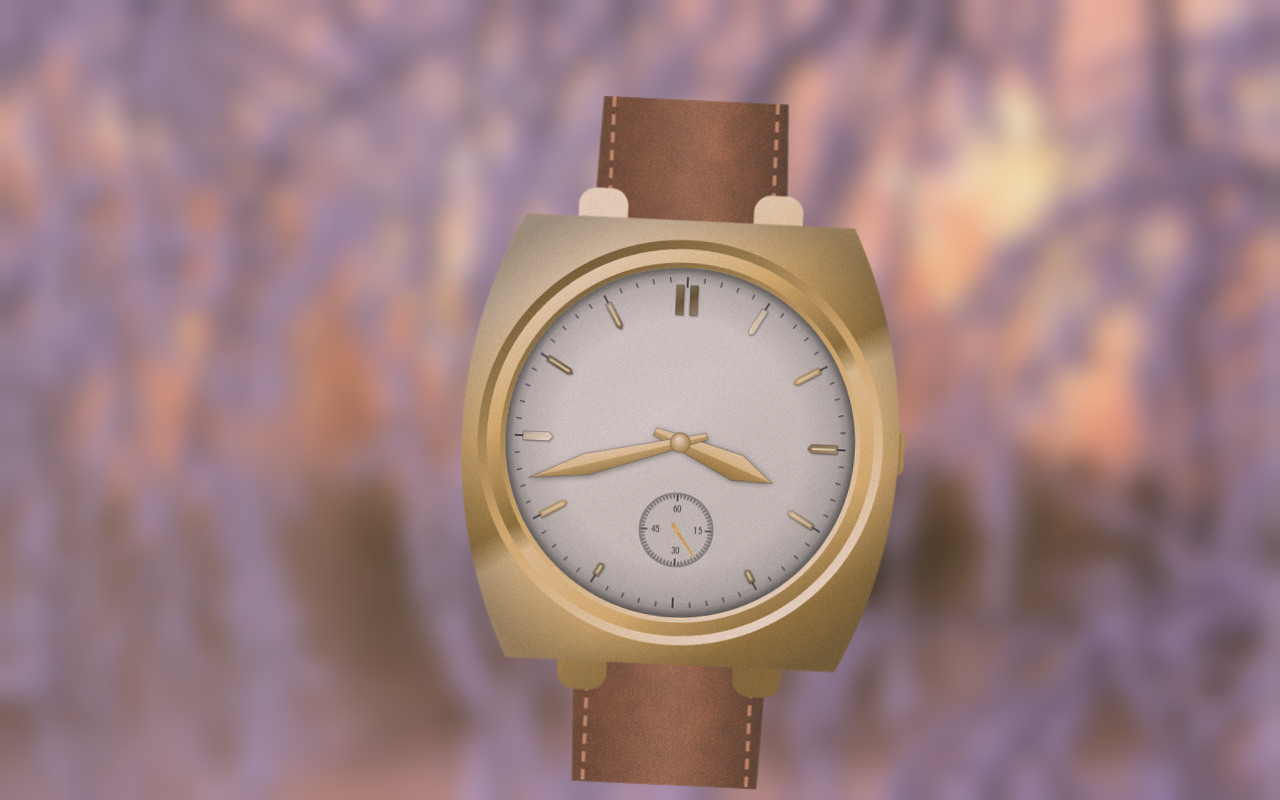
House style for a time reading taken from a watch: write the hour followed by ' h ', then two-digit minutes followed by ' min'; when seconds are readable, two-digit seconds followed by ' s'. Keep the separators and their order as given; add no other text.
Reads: 3 h 42 min 24 s
